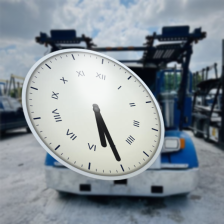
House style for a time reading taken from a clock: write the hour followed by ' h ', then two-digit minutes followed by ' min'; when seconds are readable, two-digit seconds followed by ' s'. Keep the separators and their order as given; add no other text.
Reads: 5 h 25 min
